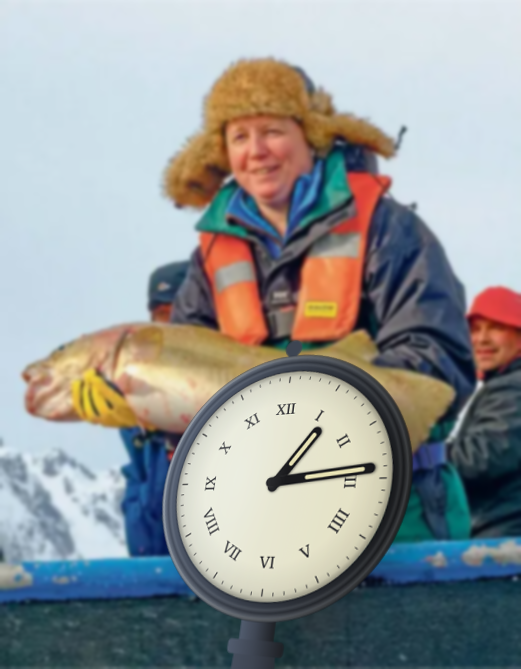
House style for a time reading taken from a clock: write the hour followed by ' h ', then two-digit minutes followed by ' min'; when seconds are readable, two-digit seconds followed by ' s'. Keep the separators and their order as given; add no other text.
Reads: 1 h 14 min
